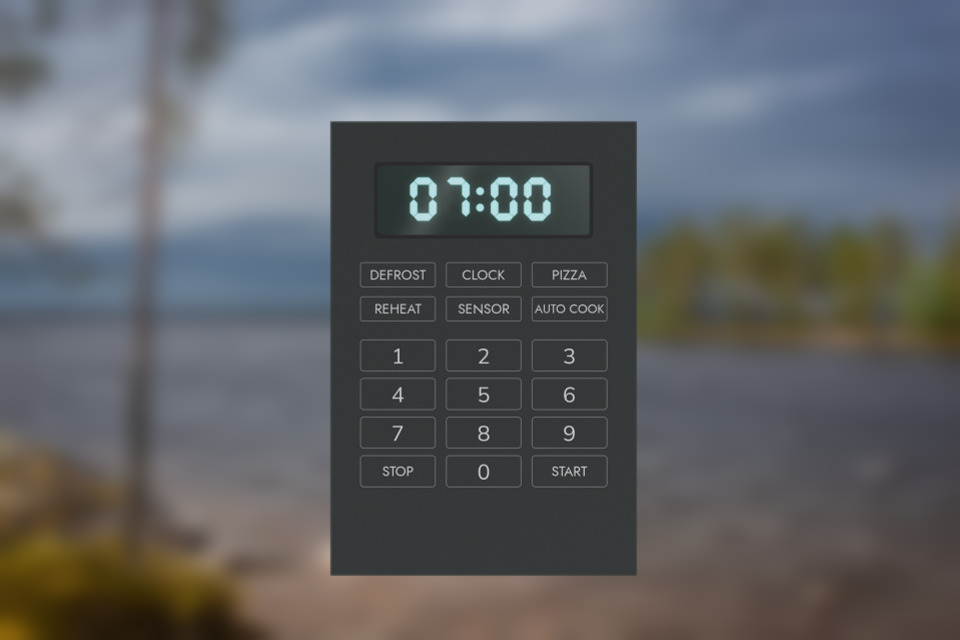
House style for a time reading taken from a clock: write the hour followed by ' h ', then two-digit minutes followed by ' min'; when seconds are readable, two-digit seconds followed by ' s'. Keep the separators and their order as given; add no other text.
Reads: 7 h 00 min
